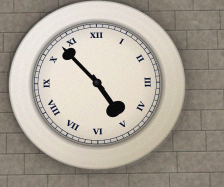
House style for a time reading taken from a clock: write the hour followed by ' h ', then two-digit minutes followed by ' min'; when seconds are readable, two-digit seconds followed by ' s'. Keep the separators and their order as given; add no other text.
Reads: 4 h 53 min
